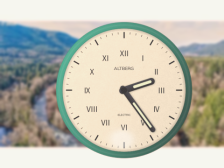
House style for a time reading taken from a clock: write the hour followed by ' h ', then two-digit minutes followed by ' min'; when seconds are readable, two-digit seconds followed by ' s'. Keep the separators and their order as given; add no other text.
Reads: 2 h 24 min
